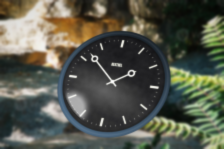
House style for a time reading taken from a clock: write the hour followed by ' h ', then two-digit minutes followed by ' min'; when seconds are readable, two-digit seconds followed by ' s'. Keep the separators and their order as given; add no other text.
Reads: 1 h 52 min
